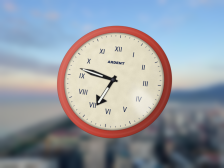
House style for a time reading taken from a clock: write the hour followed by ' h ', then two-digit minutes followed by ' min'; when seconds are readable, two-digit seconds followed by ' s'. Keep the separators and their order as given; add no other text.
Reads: 6 h 47 min
